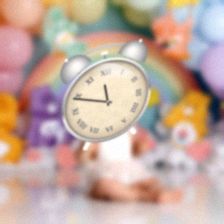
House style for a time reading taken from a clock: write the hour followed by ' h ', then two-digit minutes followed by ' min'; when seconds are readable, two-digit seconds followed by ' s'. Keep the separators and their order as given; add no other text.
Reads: 11 h 49 min
